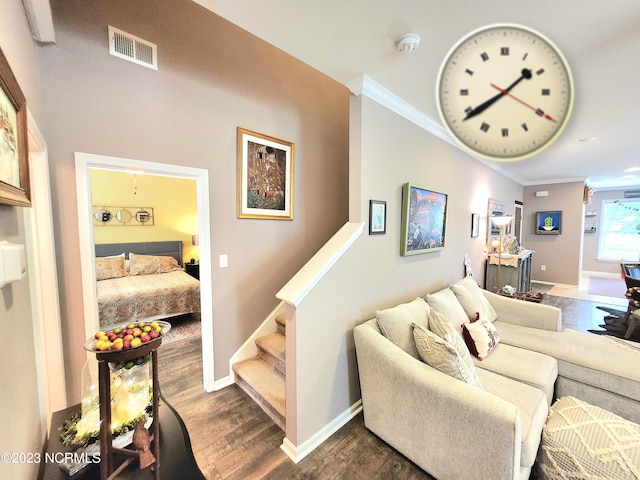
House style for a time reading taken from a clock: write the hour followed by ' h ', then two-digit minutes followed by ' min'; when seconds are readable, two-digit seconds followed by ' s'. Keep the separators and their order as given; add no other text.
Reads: 1 h 39 min 20 s
